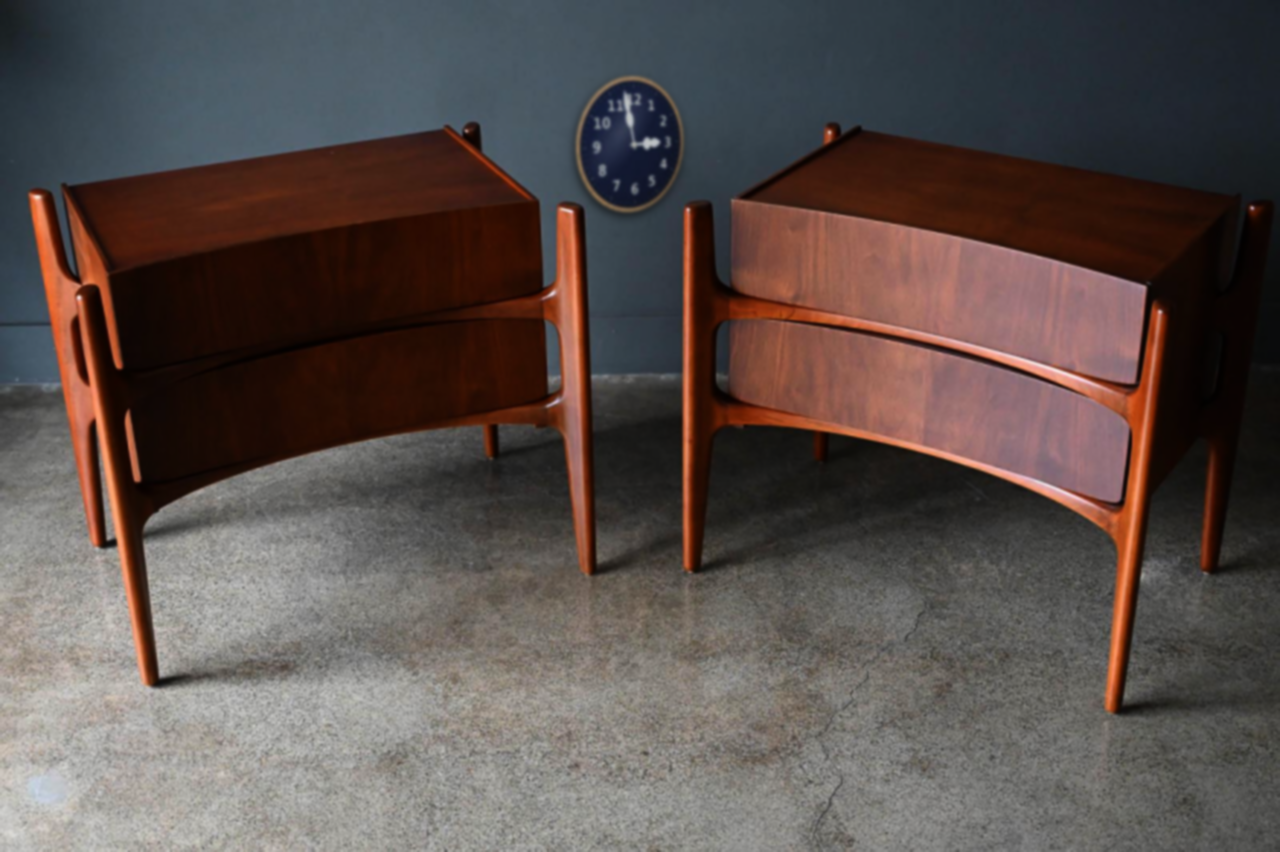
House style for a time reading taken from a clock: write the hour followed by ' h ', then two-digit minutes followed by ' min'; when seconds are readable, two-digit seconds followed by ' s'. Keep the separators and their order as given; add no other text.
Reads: 2 h 58 min
